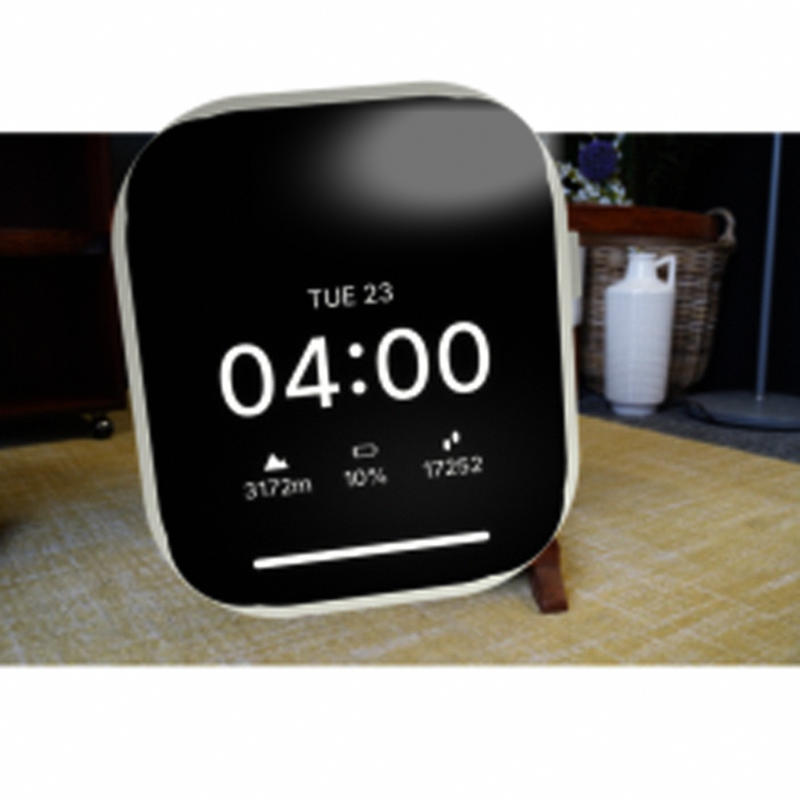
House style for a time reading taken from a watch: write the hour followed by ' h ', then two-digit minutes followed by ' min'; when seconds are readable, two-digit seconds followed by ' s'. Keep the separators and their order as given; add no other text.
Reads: 4 h 00 min
